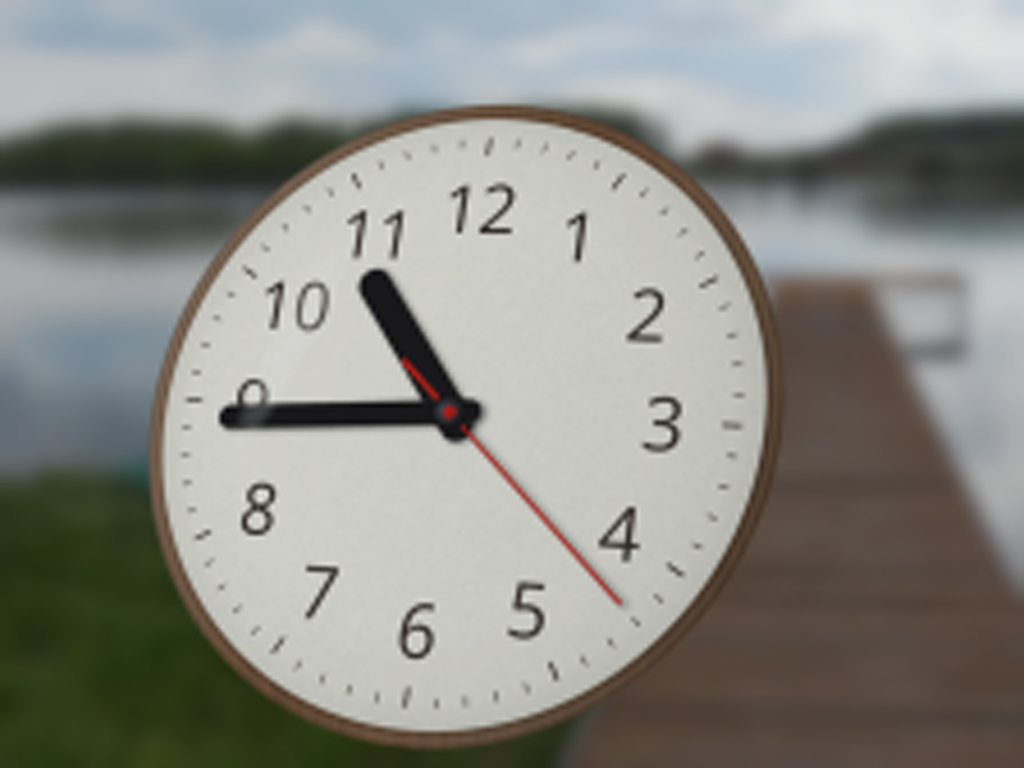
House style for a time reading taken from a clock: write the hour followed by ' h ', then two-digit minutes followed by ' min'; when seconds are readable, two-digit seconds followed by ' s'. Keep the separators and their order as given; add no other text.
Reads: 10 h 44 min 22 s
